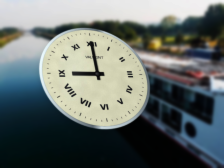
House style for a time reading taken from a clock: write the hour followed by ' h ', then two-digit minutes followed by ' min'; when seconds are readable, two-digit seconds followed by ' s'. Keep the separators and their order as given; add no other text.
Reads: 9 h 00 min
